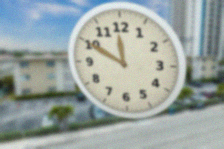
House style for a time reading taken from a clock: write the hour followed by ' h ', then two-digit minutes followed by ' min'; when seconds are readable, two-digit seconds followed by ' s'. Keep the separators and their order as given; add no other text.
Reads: 11 h 50 min
